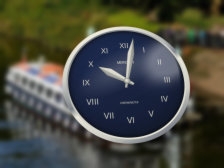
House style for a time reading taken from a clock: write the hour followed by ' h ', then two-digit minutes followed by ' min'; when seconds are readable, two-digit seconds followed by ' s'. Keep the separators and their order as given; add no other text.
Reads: 10 h 02 min
